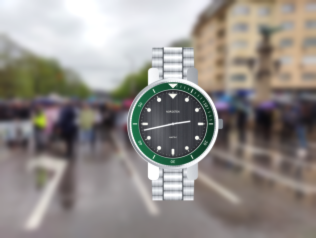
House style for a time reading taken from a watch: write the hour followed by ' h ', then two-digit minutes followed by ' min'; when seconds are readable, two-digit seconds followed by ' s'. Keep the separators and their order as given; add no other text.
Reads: 2 h 43 min
